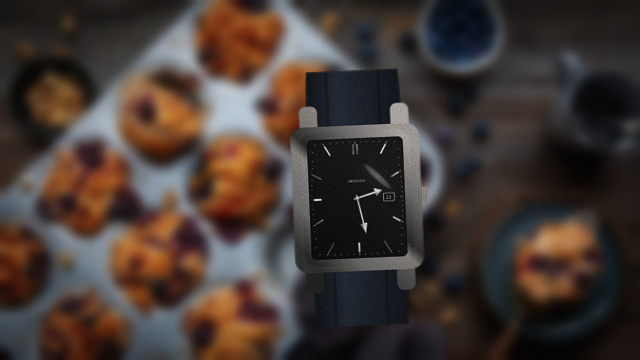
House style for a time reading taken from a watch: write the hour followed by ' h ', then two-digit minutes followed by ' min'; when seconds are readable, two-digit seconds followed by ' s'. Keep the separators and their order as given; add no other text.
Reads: 2 h 28 min
